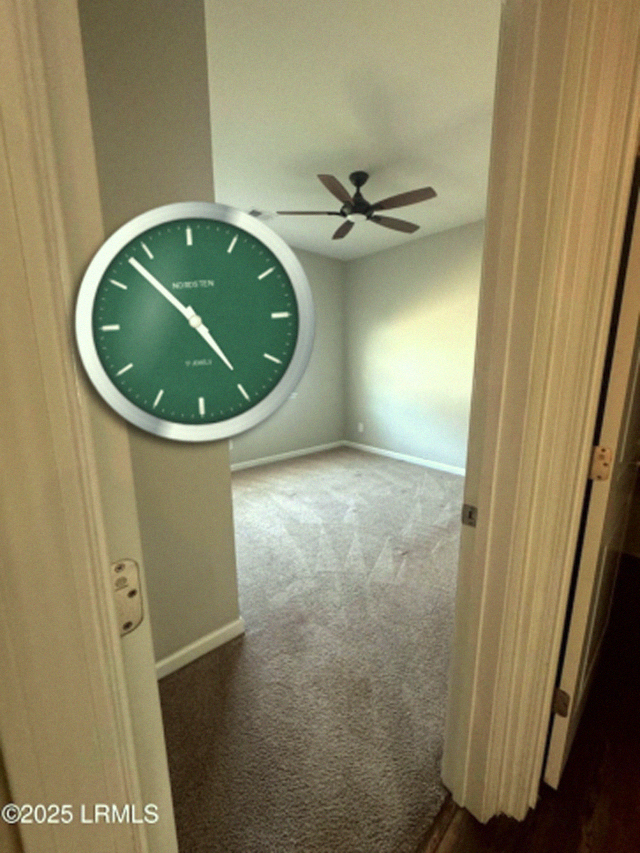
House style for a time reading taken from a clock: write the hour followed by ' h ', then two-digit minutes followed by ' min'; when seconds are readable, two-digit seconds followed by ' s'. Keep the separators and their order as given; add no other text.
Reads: 4 h 53 min
